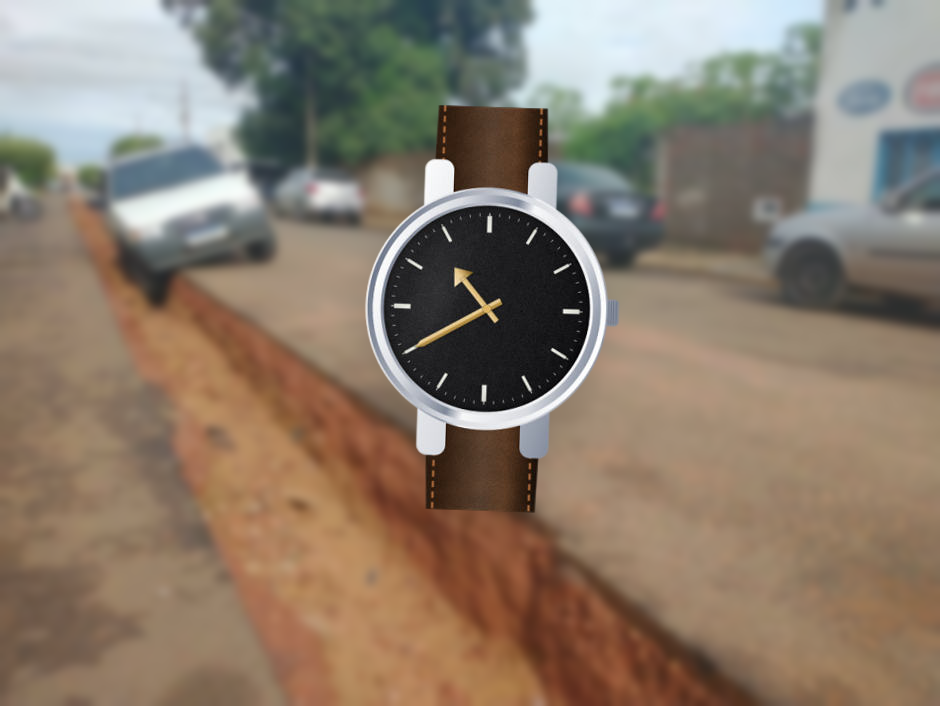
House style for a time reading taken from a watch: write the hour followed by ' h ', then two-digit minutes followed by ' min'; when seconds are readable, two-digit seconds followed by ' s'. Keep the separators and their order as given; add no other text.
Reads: 10 h 40 min
